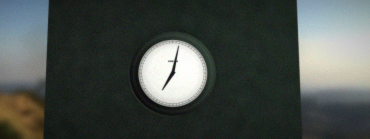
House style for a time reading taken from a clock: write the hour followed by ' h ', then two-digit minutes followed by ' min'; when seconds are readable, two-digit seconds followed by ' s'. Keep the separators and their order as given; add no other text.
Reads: 7 h 02 min
